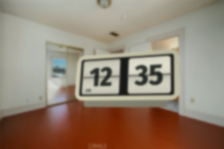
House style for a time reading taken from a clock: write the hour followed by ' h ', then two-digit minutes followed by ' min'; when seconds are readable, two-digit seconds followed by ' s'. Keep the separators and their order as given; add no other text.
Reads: 12 h 35 min
